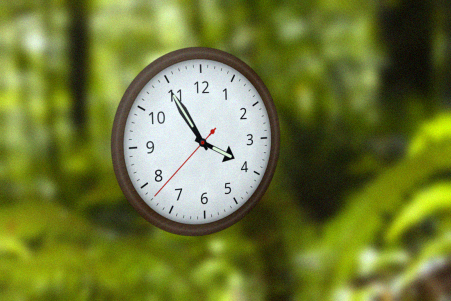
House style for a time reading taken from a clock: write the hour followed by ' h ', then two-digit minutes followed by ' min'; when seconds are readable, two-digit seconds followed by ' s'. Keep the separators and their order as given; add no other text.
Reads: 3 h 54 min 38 s
